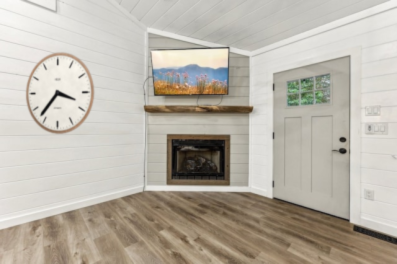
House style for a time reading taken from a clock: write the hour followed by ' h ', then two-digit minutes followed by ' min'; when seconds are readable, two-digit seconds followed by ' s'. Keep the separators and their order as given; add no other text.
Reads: 3 h 37 min
